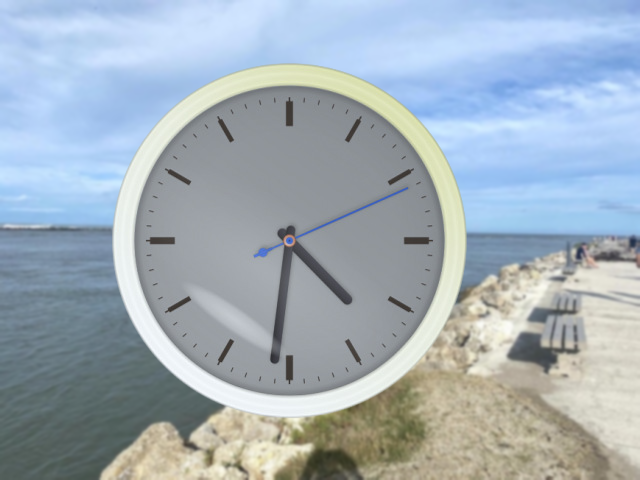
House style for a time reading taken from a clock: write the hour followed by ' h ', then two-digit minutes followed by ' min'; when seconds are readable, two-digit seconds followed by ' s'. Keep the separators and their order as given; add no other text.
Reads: 4 h 31 min 11 s
